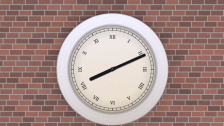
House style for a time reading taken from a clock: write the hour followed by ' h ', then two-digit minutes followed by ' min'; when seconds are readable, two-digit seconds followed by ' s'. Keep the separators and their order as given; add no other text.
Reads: 8 h 11 min
